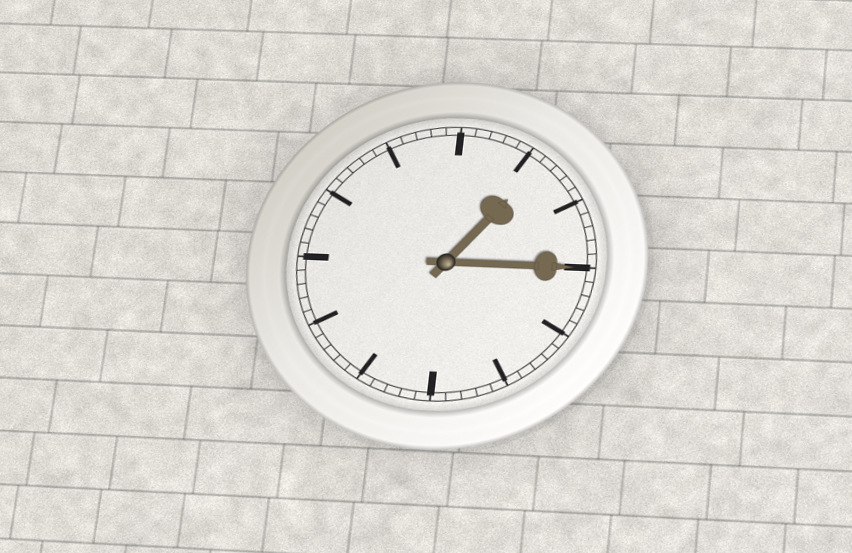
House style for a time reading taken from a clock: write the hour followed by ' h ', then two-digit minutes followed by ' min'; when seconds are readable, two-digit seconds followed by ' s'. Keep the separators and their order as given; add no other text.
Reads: 1 h 15 min
